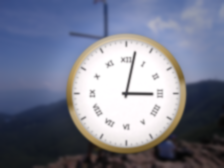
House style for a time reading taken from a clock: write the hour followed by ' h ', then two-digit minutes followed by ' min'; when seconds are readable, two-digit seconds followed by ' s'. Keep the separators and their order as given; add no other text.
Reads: 3 h 02 min
